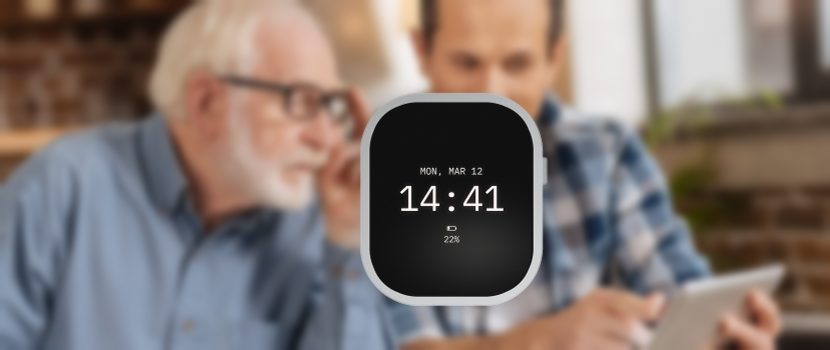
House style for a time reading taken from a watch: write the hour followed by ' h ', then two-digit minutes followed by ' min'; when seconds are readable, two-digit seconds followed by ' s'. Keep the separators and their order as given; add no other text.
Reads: 14 h 41 min
